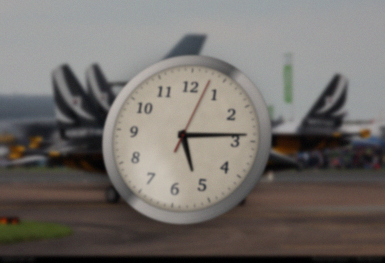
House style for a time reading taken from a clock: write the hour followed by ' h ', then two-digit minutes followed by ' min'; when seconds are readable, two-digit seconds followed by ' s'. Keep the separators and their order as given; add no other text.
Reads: 5 h 14 min 03 s
